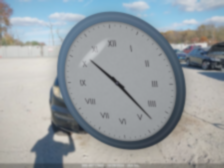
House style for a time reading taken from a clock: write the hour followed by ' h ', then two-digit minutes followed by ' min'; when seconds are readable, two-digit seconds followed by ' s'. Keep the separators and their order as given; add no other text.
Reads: 10 h 23 min
